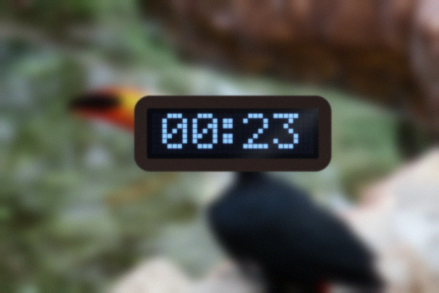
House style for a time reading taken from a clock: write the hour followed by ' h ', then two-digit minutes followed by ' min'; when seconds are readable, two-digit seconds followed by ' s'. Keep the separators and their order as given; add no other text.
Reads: 0 h 23 min
